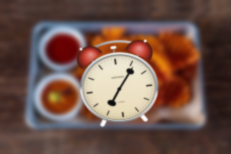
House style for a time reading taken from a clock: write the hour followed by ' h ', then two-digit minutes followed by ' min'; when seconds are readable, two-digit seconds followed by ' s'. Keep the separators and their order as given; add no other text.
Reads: 7 h 06 min
